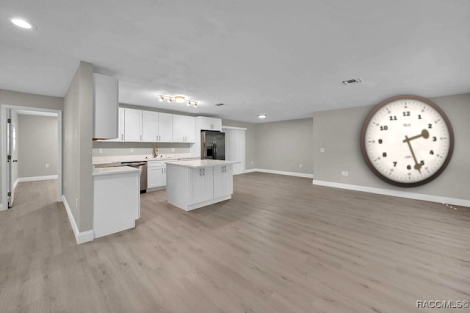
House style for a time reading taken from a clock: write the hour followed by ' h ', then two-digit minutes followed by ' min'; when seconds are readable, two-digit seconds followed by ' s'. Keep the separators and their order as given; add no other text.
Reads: 2 h 27 min
